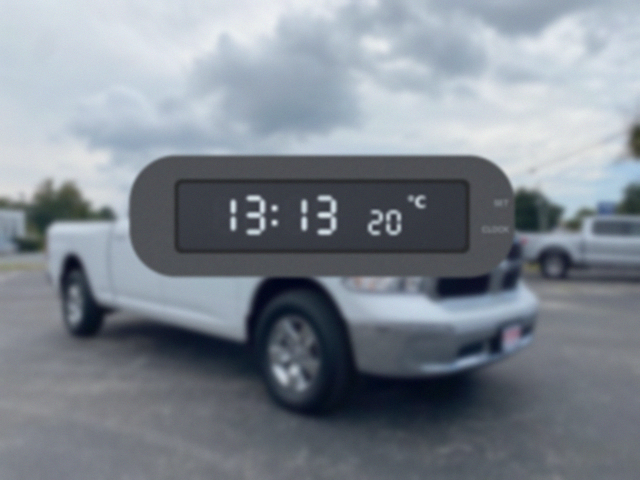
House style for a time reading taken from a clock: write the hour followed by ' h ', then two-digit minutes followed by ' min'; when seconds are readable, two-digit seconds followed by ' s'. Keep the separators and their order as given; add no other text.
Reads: 13 h 13 min
